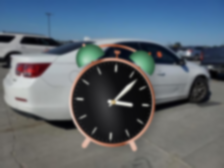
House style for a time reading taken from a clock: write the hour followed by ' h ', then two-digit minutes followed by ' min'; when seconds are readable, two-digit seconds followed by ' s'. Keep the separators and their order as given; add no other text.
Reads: 3 h 07 min
